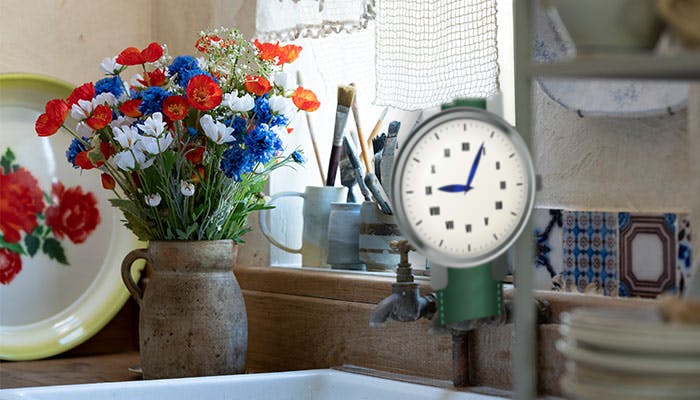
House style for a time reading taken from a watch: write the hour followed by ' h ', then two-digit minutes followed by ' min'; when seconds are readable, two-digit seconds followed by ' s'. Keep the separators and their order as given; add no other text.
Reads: 9 h 04 min
